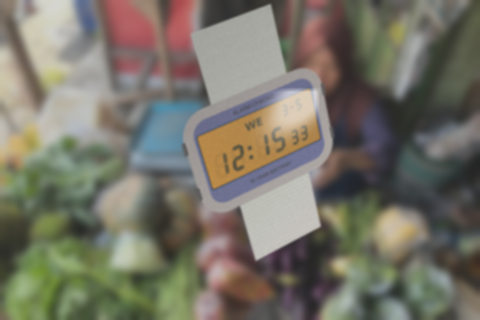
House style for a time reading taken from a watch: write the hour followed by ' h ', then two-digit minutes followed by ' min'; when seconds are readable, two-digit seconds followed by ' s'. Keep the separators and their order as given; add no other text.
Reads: 12 h 15 min 33 s
